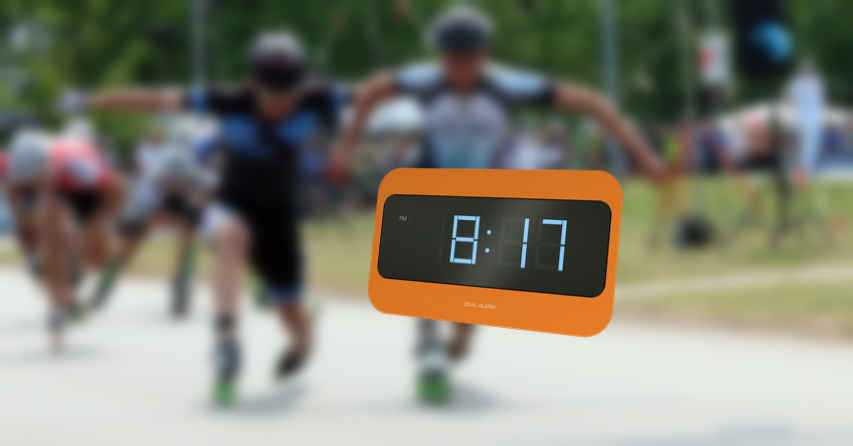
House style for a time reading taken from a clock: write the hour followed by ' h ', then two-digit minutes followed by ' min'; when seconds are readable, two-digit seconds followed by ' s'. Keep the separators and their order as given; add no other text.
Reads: 8 h 17 min
